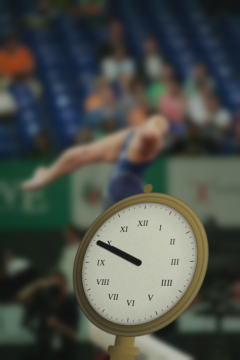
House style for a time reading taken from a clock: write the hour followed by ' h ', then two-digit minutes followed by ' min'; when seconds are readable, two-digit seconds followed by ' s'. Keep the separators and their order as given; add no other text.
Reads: 9 h 49 min
